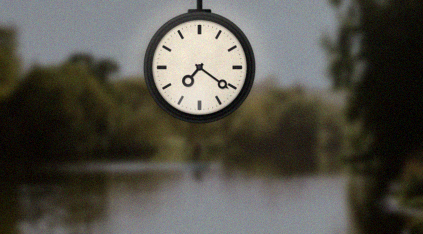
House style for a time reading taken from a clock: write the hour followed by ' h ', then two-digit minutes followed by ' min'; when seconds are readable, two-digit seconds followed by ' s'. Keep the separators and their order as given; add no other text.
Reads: 7 h 21 min
